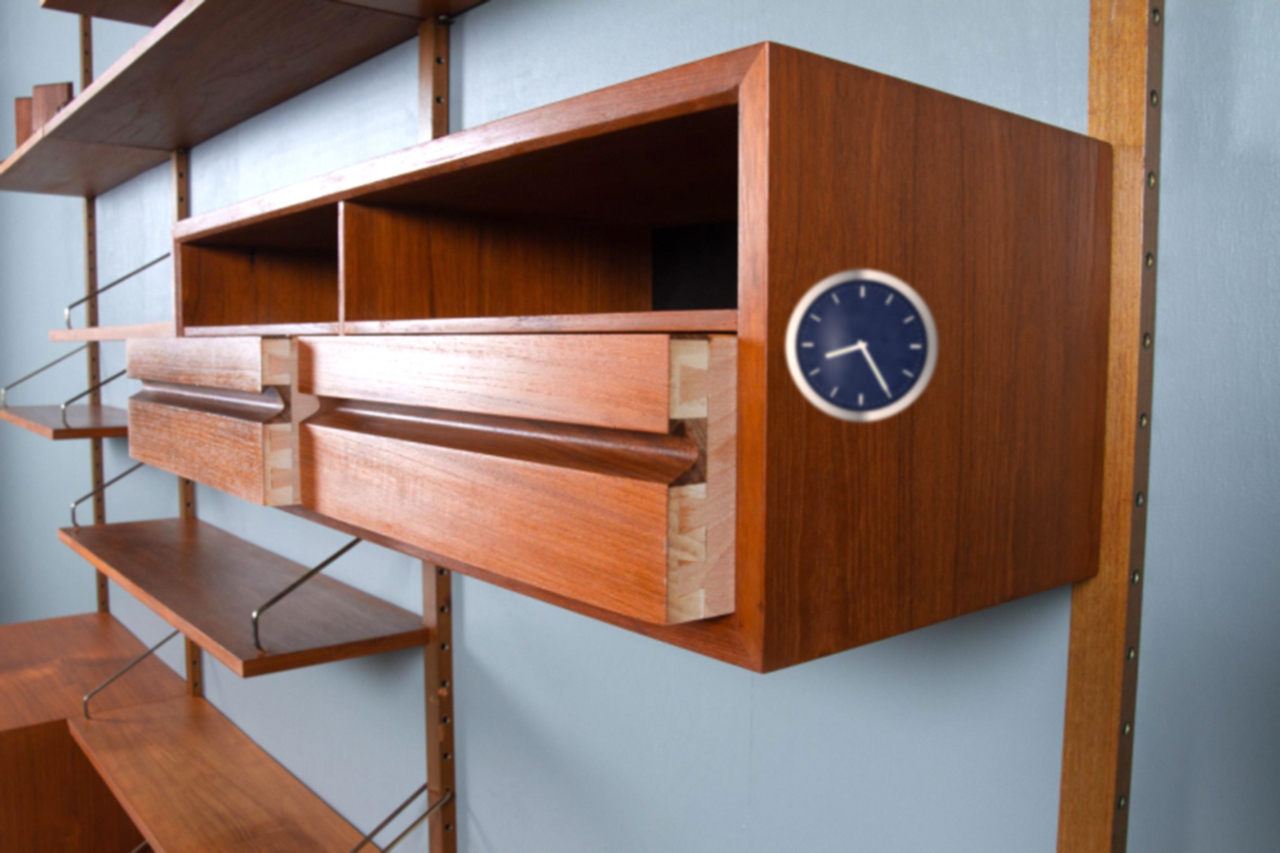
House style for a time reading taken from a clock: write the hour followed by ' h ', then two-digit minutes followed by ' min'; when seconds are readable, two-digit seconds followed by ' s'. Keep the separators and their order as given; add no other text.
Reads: 8 h 25 min
